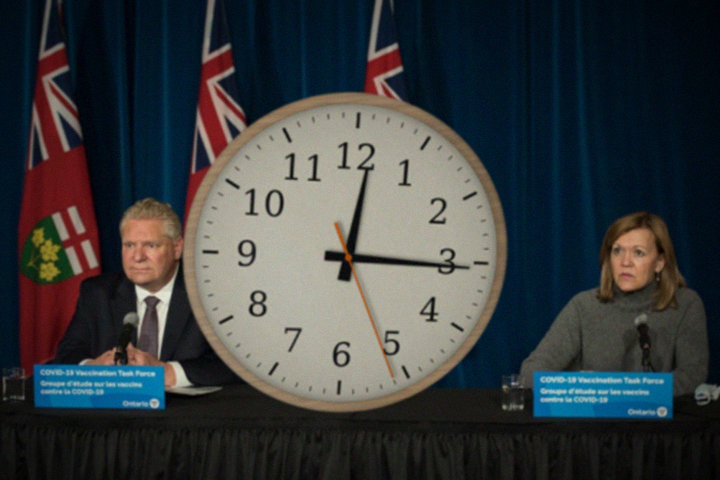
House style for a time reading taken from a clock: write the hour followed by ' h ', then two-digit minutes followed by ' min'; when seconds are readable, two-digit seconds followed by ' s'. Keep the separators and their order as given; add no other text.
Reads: 12 h 15 min 26 s
